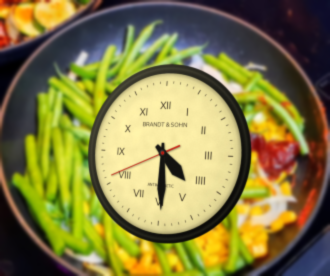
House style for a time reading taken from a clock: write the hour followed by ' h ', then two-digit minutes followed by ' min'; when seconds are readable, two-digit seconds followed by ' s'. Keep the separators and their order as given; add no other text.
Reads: 4 h 29 min 41 s
